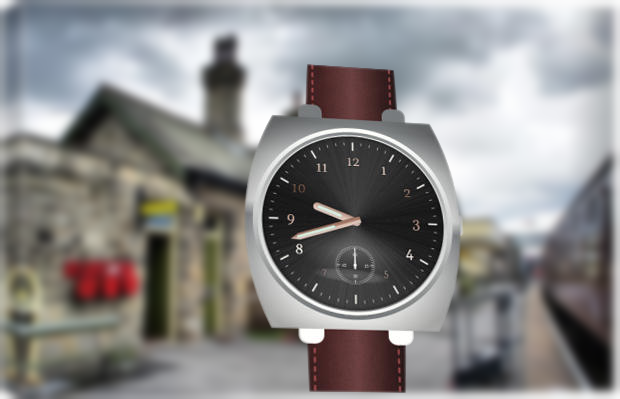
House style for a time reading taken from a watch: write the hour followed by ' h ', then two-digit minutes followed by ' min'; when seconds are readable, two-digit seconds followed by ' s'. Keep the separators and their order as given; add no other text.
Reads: 9 h 42 min
